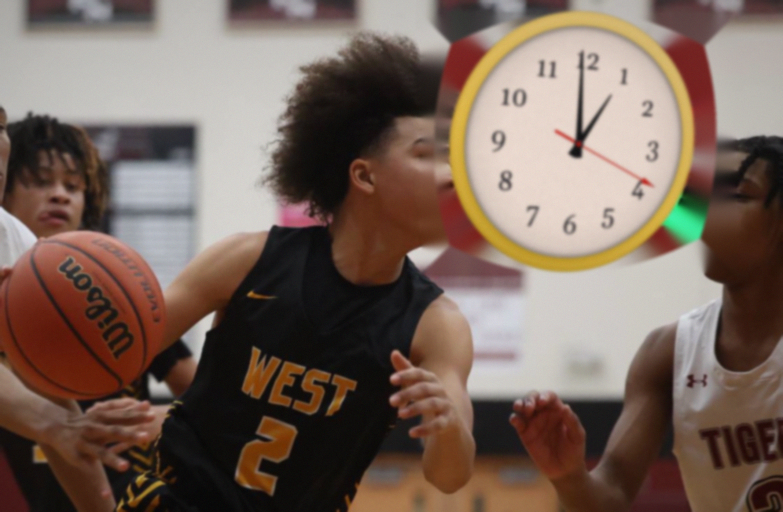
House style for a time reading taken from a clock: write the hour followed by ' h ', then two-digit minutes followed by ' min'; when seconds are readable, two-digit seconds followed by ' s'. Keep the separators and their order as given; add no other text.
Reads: 12 h 59 min 19 s
